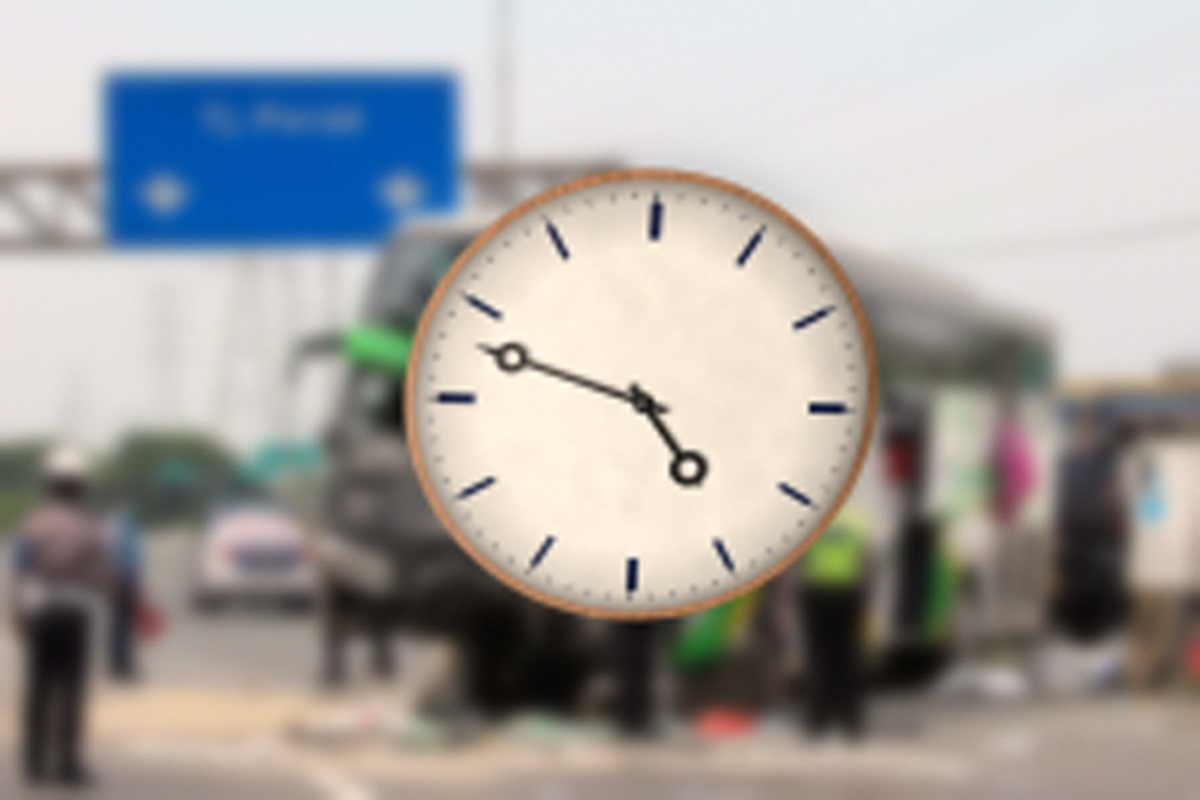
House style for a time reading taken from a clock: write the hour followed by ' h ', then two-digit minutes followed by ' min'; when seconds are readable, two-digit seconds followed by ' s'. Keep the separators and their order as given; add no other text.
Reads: 4 h 48 min
